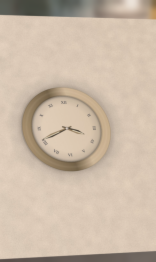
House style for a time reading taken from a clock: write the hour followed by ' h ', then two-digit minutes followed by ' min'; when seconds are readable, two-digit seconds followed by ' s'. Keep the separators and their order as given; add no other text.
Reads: 3 h 41 min
